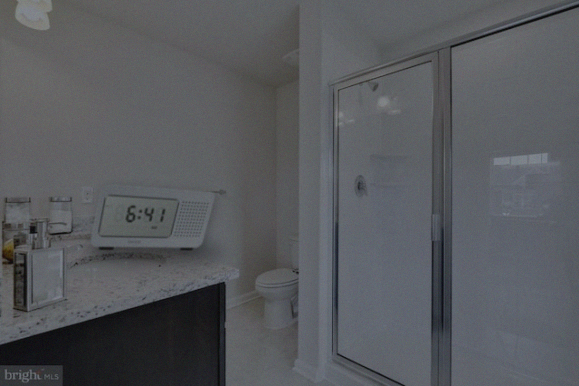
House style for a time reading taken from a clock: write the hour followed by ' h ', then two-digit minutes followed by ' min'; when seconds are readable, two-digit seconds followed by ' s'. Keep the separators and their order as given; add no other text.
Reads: 6 h 41 min
